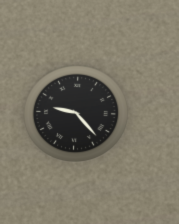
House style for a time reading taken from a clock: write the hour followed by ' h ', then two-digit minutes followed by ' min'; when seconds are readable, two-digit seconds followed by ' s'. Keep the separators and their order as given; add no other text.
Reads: 9 h 23 min
